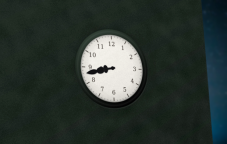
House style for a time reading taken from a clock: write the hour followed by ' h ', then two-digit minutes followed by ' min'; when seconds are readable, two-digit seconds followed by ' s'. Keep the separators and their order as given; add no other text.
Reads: 8 h 43 min
